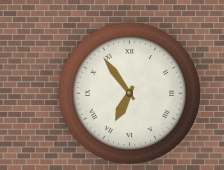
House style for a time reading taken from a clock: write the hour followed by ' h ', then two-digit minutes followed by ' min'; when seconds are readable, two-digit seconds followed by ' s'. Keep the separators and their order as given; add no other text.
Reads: 6 h 54 min
